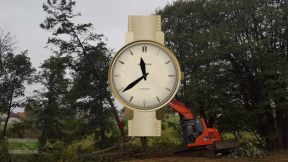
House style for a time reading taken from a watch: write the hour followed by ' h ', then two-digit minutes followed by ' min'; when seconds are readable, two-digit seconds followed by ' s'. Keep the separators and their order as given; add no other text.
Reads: 11 h 39 min
